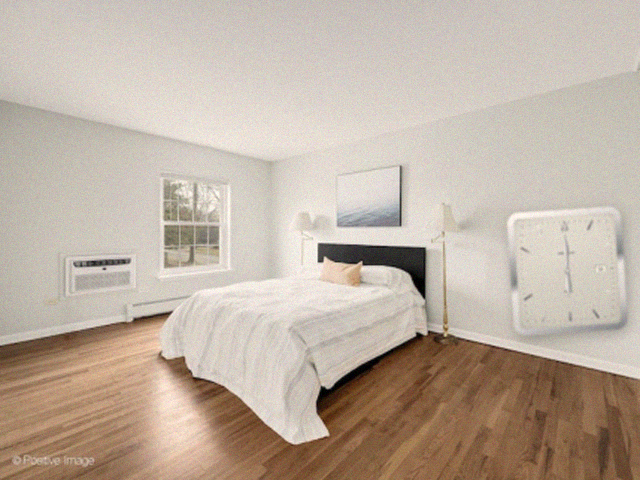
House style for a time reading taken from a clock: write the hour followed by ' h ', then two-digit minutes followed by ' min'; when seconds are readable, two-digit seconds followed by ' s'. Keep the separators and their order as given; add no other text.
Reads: 6 h 00 min
